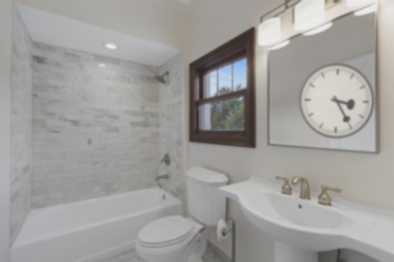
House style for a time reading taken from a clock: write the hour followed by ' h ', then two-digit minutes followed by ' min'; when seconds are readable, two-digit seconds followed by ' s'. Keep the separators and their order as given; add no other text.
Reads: 3 h 25 min
